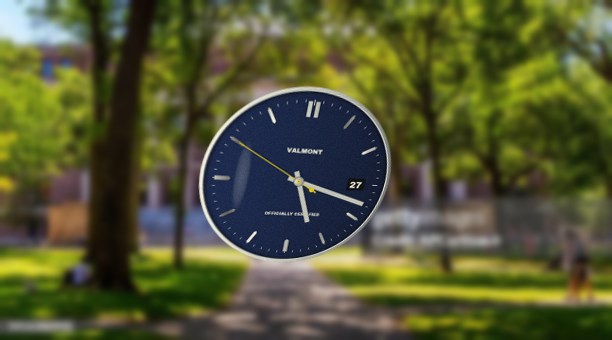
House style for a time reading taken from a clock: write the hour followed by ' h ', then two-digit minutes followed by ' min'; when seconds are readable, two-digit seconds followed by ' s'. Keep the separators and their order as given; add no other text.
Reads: 5 h 17 min 50 s
